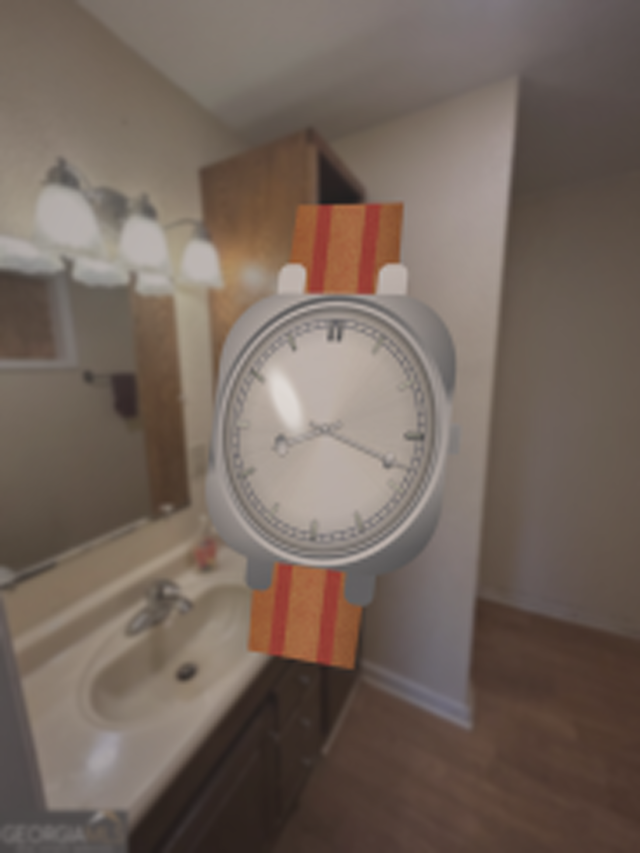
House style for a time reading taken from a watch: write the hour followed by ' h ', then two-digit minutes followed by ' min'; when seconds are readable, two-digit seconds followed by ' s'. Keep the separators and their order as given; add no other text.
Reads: 8 h 18 min
